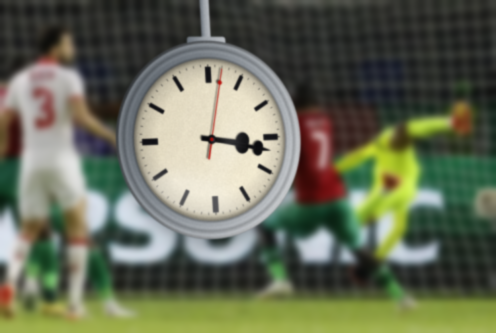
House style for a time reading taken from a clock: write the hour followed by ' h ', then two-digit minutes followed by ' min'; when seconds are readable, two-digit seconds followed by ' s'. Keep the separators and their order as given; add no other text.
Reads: 3 h 17 min 02 s
